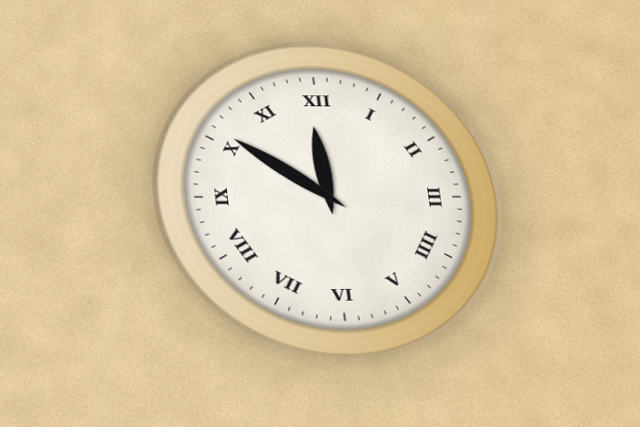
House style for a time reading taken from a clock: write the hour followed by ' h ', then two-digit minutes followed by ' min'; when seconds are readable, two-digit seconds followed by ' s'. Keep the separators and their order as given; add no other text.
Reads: 11 h 51 min
